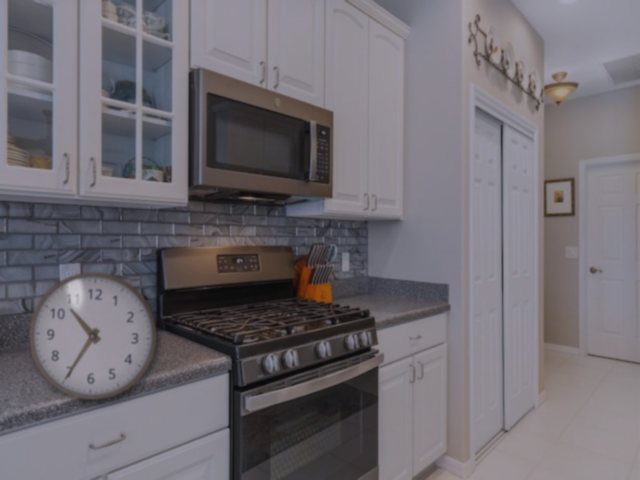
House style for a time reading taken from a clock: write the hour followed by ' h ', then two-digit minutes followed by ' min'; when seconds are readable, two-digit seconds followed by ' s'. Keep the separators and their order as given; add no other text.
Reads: 10 h 35 min
